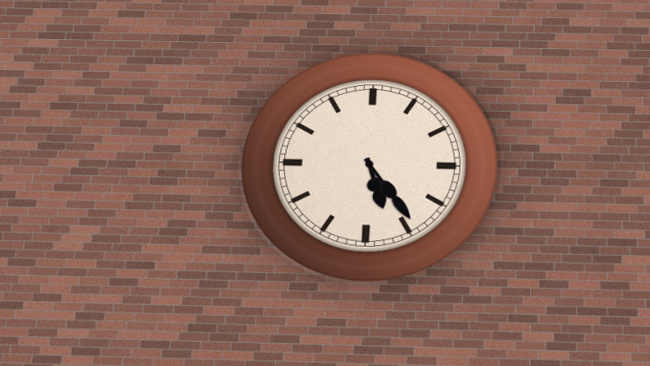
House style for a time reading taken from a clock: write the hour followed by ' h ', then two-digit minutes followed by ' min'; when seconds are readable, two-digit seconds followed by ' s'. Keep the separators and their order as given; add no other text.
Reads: 5 h 24 min
